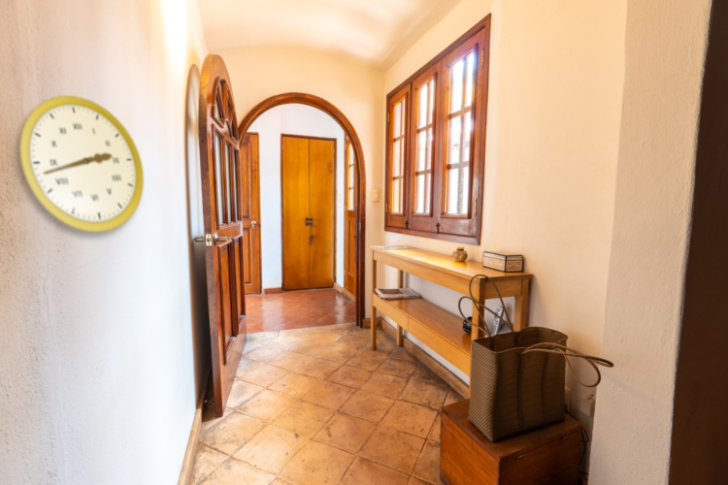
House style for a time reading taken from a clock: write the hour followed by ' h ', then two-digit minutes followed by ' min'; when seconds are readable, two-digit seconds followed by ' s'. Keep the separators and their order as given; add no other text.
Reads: 2 h 43 min
